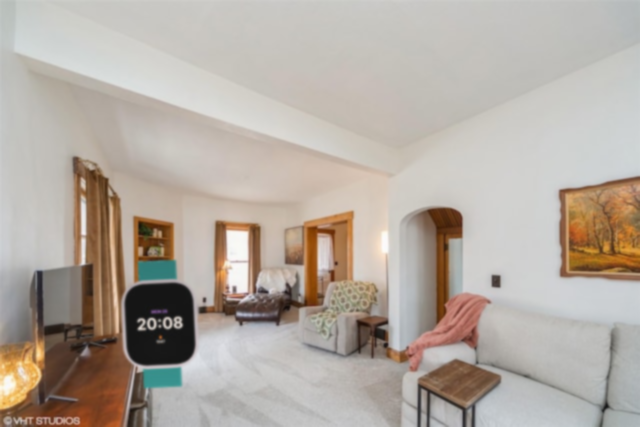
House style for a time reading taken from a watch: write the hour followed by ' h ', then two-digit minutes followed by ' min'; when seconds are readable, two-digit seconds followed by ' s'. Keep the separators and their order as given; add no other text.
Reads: 20 h 08 min
